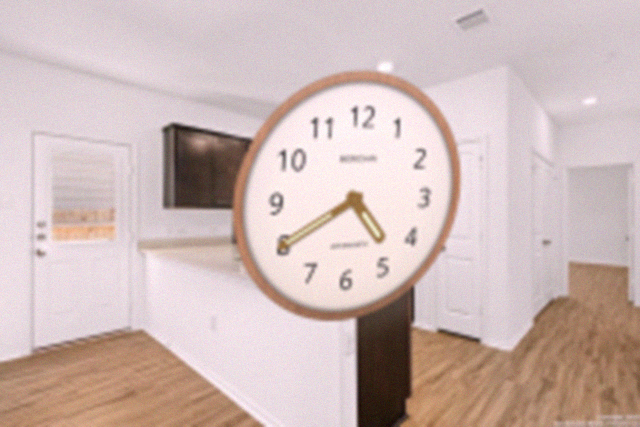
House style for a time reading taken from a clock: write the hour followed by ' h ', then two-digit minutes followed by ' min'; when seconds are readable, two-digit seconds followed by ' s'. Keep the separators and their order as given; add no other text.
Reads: 4 h 40 min
